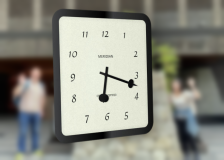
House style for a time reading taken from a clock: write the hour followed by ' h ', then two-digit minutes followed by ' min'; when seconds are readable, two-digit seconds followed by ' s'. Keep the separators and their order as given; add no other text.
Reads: 6 h 18 min
